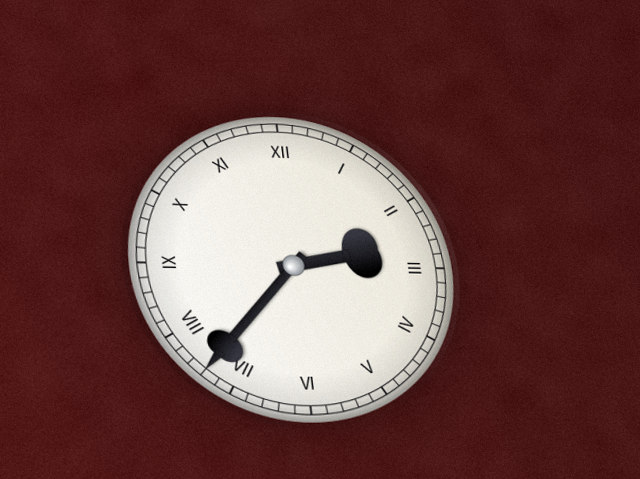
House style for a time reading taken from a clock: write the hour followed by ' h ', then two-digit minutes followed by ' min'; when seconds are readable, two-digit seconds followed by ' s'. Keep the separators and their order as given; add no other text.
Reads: 2 h 37 min
